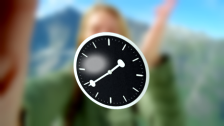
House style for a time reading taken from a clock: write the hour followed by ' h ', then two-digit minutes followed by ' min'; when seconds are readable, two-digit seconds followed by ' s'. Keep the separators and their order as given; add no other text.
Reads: 1 h 39 min
